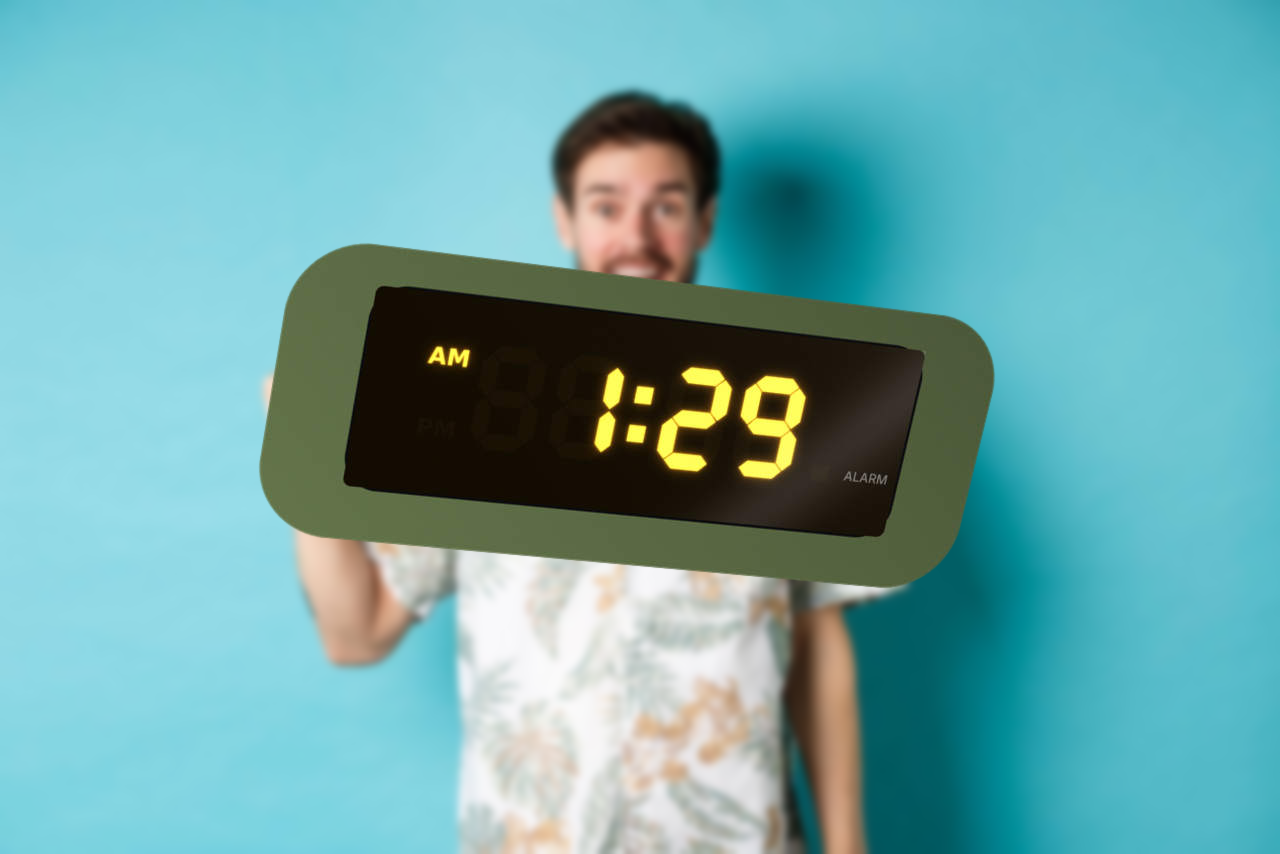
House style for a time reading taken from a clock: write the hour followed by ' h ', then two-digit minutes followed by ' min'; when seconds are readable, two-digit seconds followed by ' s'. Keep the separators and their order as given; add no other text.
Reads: 1 h 29 min
